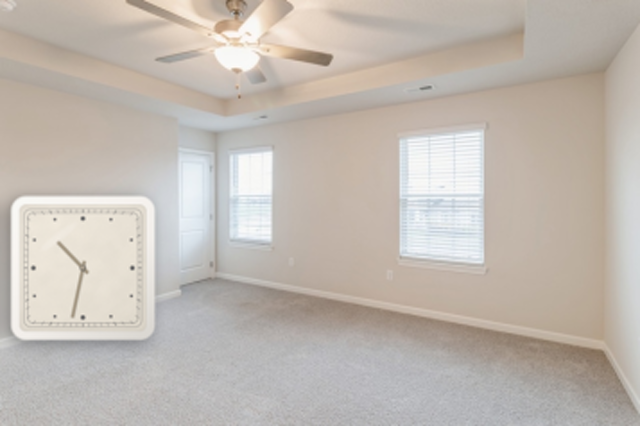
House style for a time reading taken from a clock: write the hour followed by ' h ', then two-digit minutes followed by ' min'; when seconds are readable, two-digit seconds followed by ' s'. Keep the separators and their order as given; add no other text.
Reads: 10 h 32 min
